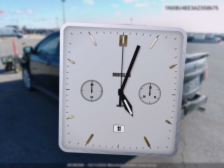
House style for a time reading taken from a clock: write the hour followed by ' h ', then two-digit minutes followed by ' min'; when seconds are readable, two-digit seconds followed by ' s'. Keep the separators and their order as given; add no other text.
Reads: 5 h 03 min
